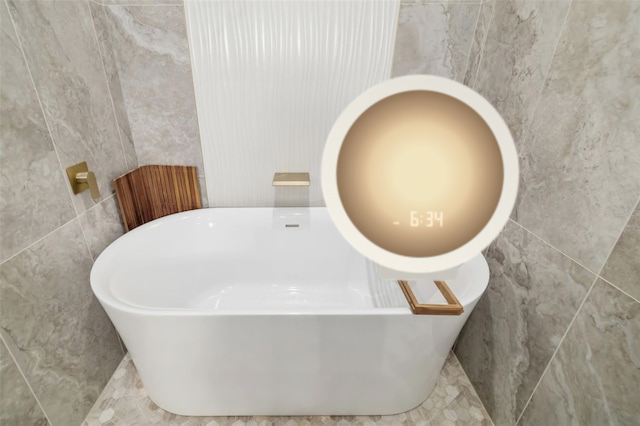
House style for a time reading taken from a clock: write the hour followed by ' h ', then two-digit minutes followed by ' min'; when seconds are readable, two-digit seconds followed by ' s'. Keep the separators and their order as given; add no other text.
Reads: 6 h 34 min
